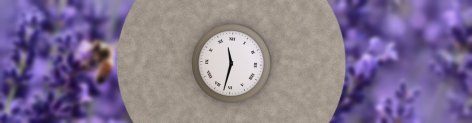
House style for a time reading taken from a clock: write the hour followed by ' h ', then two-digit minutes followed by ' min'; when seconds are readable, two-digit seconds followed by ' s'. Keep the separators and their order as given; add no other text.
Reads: 11 h 32 min
